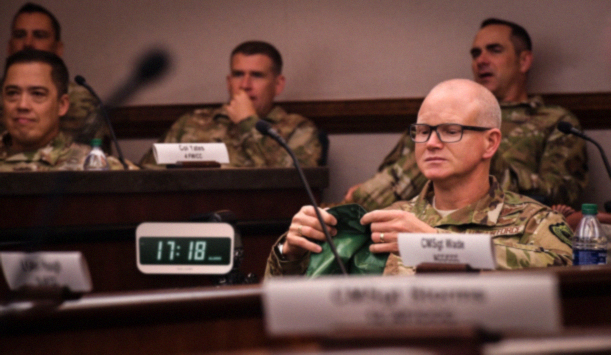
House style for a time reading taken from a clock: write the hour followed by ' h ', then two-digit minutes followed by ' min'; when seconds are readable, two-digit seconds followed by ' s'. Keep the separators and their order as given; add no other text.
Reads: 17 h 18 min
